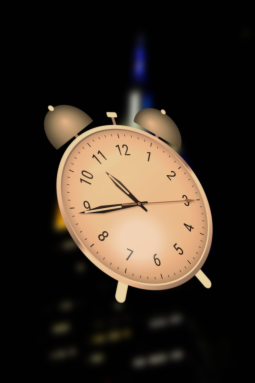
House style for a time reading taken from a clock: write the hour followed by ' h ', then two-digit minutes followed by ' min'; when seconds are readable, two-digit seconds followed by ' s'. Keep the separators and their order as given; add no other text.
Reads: 10 h 44 min 15 s
